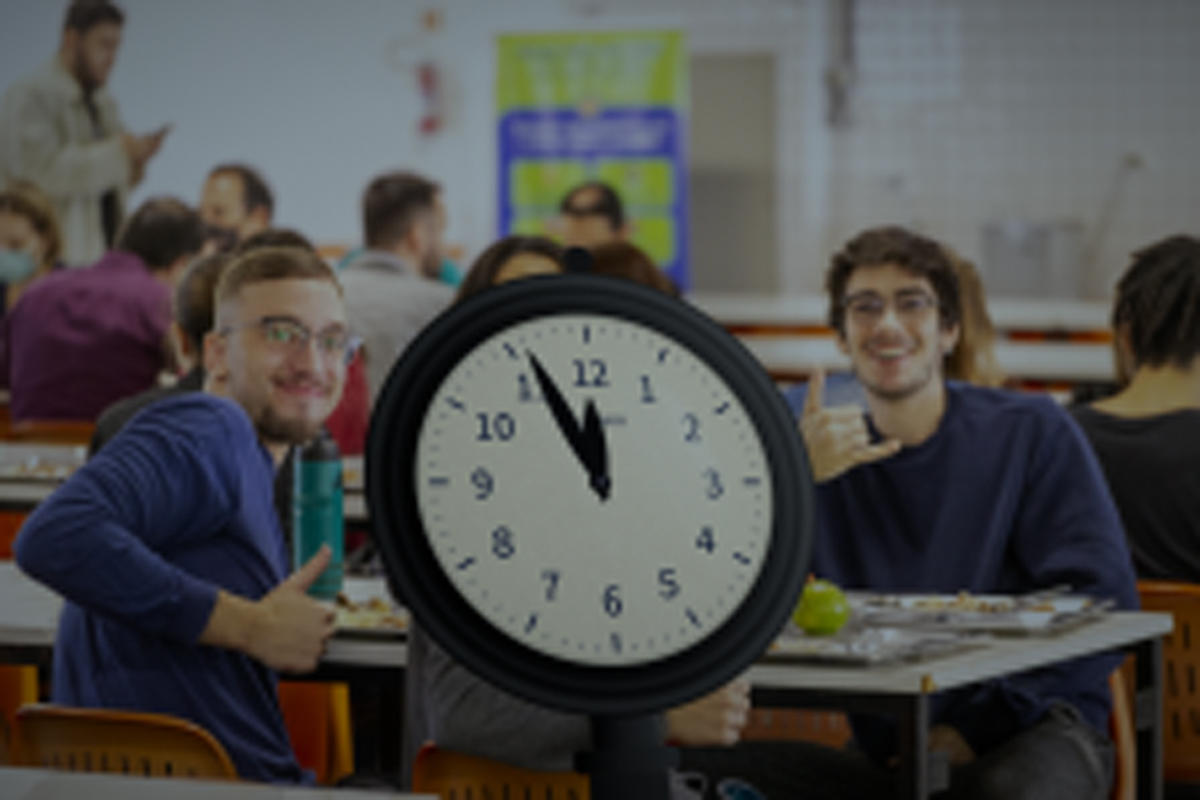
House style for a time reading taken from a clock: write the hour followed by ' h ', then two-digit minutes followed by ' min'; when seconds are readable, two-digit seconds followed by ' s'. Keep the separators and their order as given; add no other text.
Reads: 11 h 56 min
